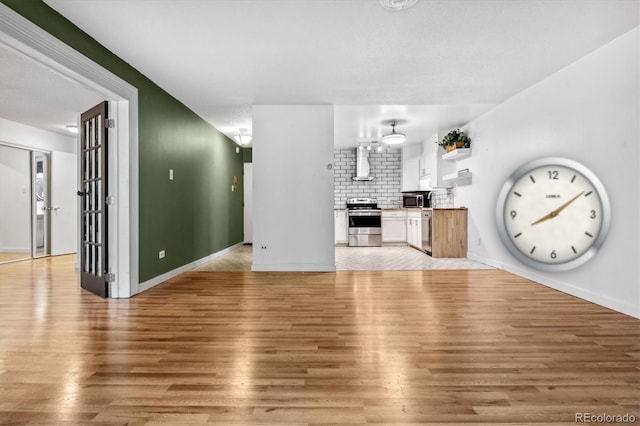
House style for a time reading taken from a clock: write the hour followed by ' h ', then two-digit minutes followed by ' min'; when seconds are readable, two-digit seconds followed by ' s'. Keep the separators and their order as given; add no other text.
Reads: 8 h 09 min
